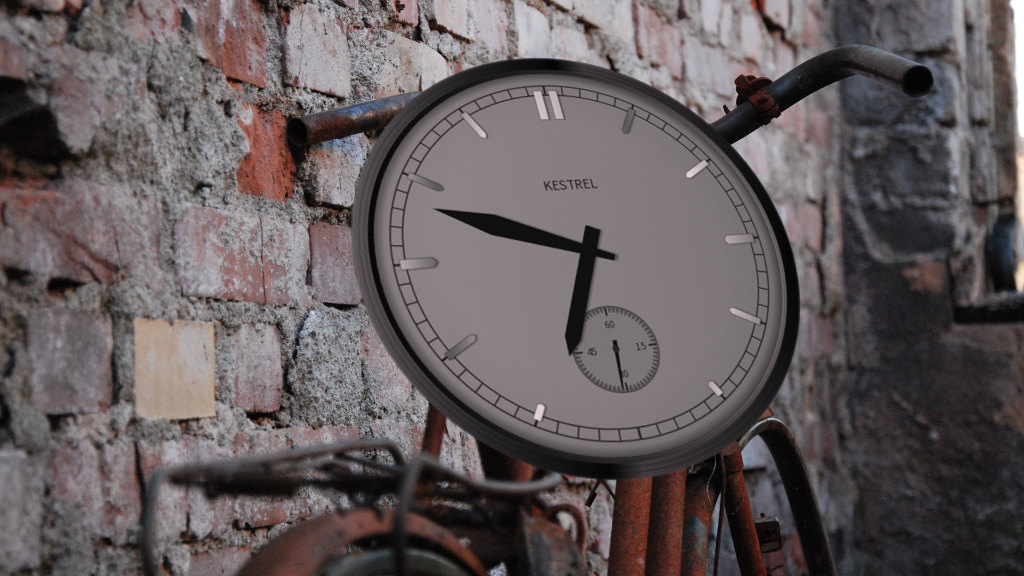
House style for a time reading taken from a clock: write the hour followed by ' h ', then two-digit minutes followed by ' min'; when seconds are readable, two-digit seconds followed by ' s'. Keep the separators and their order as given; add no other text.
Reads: 6 h 48 min 31 s
